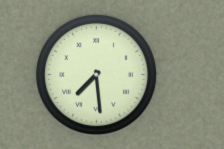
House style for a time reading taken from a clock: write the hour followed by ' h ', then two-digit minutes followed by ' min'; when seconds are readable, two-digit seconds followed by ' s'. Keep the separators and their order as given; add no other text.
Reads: 7 h 29 min
